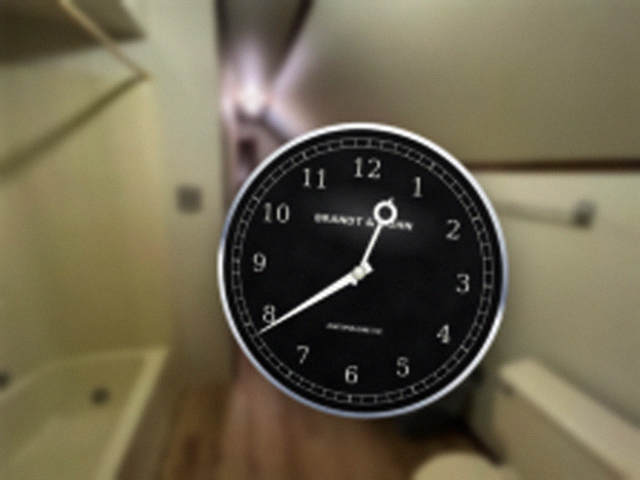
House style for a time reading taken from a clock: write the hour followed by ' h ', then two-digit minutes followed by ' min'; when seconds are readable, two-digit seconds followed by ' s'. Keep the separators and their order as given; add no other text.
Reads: 12 h 39 min
